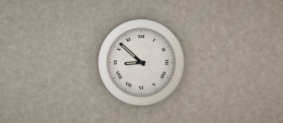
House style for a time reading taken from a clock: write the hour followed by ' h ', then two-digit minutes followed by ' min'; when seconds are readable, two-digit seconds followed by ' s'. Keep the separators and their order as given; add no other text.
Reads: 8 h 52 min
